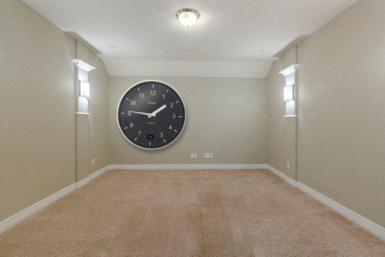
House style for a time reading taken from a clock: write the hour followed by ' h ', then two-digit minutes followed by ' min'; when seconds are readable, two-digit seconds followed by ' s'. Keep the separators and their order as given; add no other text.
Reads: 1 h 46 min
